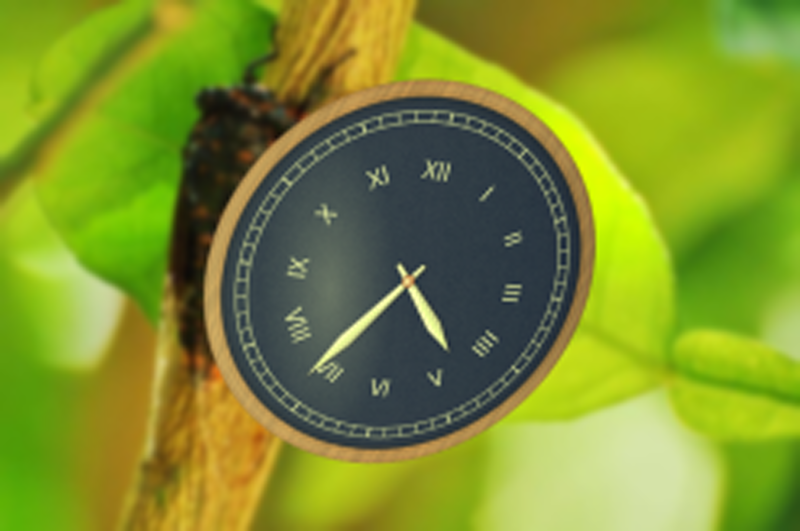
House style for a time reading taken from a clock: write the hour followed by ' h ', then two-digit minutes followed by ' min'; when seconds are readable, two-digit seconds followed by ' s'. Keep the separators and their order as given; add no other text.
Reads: 4 h 36 min
